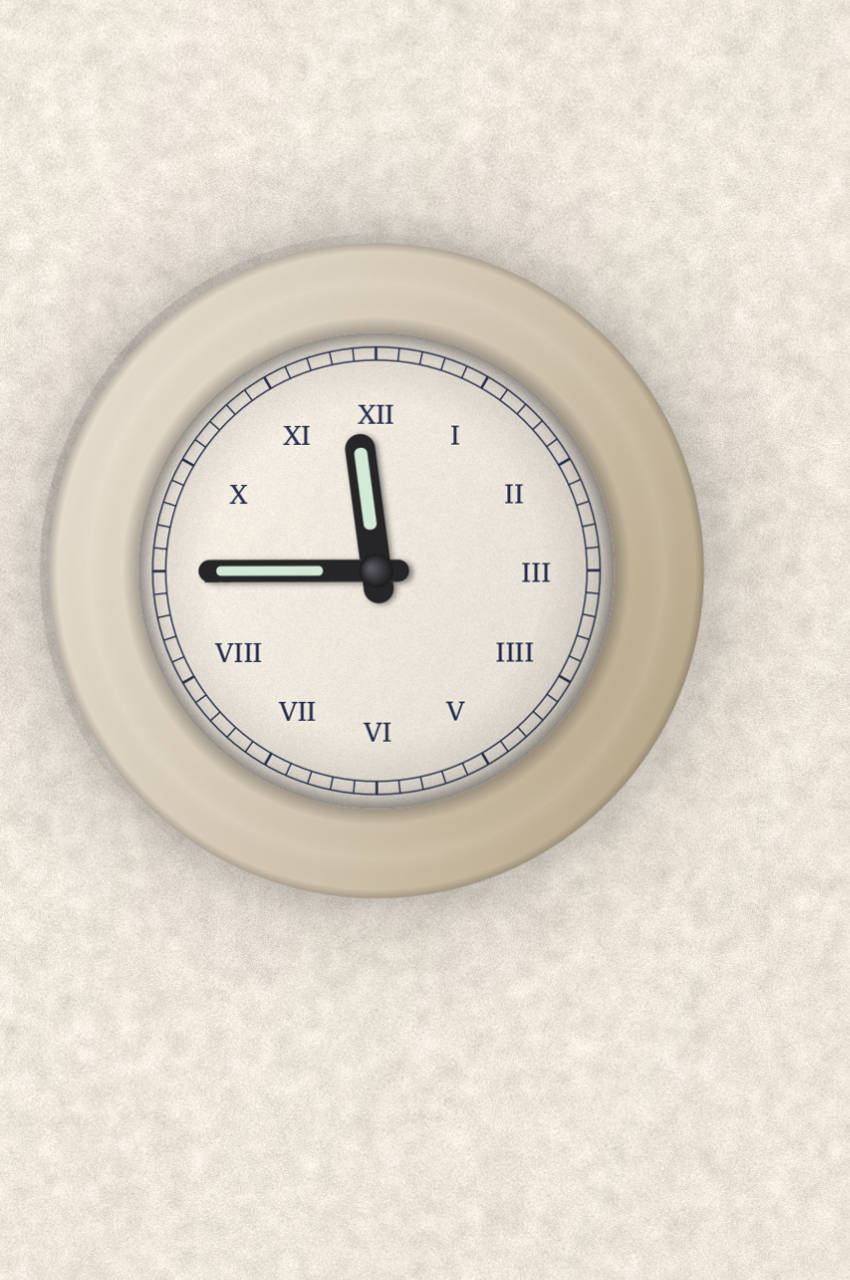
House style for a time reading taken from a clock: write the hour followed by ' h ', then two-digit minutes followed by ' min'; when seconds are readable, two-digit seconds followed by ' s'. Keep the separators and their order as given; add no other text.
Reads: 11 h 45 min
